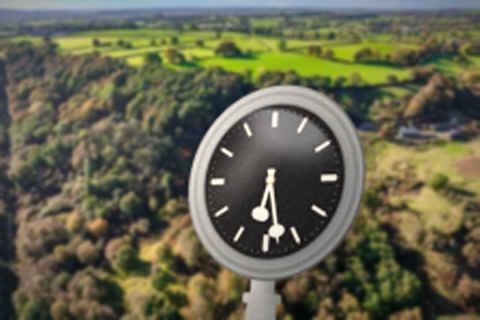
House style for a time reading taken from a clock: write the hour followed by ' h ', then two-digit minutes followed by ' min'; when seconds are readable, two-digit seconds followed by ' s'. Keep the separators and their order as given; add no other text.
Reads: 6 h 28 min
